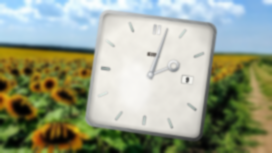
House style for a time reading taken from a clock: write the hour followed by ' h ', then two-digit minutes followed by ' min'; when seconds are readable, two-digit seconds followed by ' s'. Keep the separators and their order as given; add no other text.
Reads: 2 h 02 min
